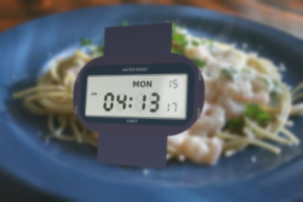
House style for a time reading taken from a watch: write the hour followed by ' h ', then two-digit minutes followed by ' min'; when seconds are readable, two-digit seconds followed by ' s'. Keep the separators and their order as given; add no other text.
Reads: 4 h 13 min 17 s
